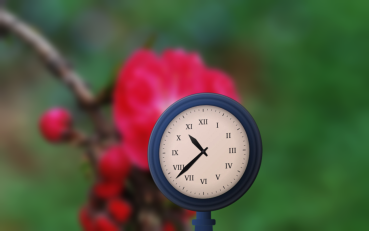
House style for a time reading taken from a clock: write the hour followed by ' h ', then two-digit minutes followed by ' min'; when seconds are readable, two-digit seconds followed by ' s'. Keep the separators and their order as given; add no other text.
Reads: 10 h 38 min
